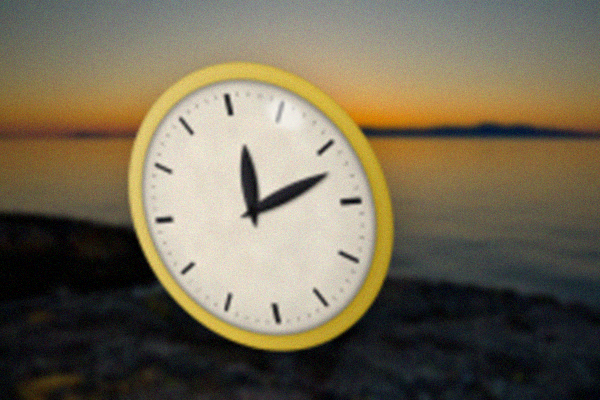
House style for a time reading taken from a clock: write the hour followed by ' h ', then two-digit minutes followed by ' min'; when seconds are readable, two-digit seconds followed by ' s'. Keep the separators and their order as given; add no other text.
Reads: 12 h 12 min
